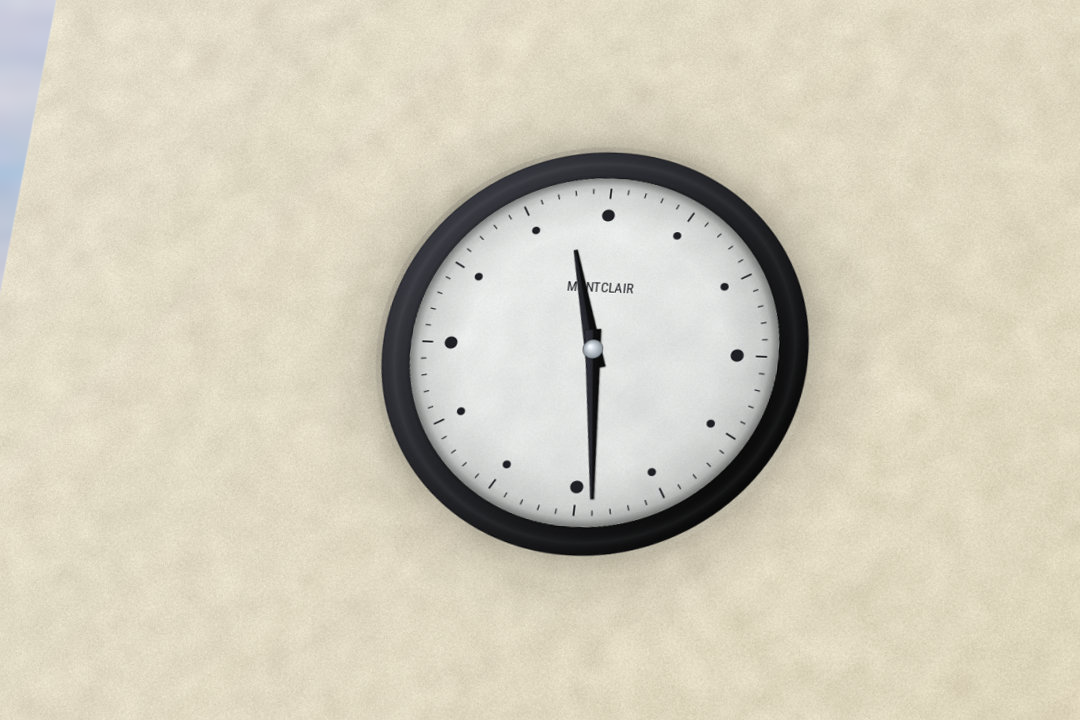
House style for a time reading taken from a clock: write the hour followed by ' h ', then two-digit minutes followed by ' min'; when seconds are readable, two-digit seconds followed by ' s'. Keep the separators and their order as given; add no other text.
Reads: 11 h 29 min
